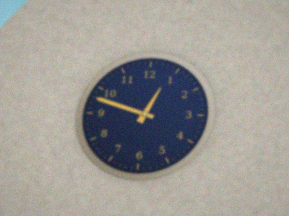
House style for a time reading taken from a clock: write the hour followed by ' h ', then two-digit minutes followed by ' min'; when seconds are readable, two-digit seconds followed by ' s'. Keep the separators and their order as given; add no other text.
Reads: 12 h 48 min
